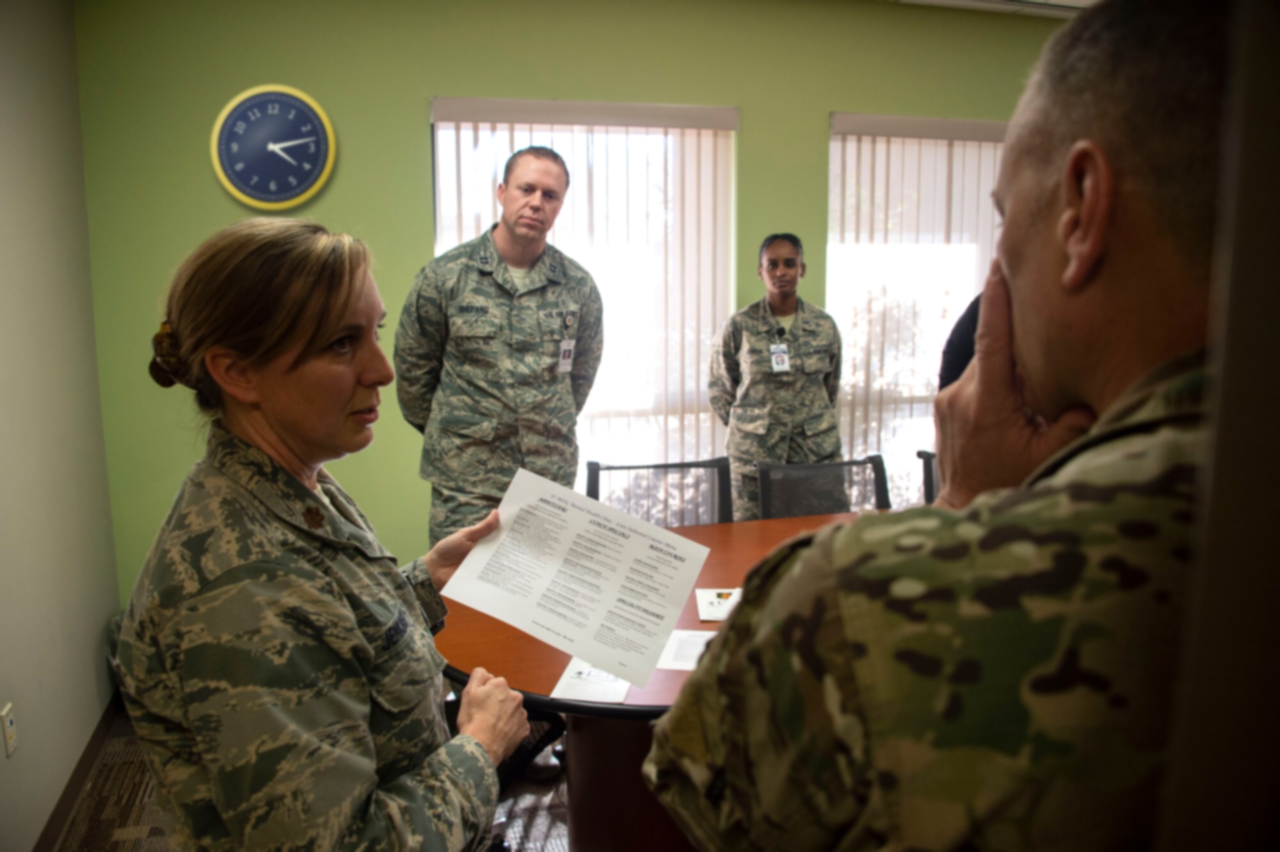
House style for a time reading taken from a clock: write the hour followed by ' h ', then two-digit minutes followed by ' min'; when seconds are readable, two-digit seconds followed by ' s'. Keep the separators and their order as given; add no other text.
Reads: 4 h 13 min
